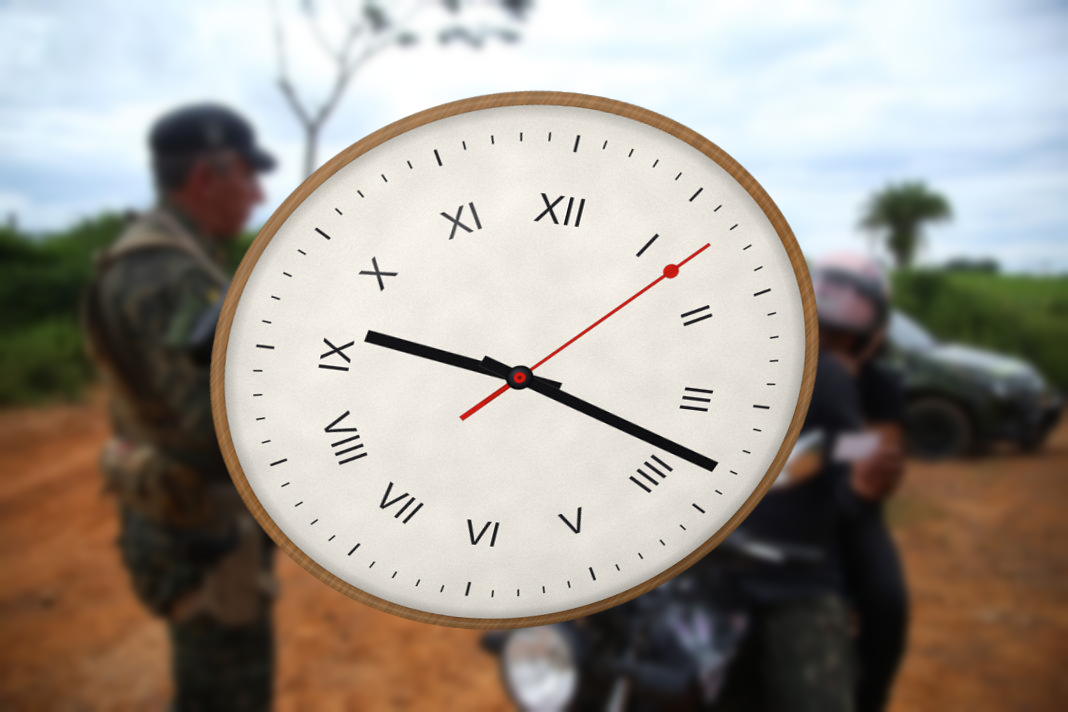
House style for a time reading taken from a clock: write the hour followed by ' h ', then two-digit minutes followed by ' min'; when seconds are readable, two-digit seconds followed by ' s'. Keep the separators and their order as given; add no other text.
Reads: 9 h 18 min 07 s
